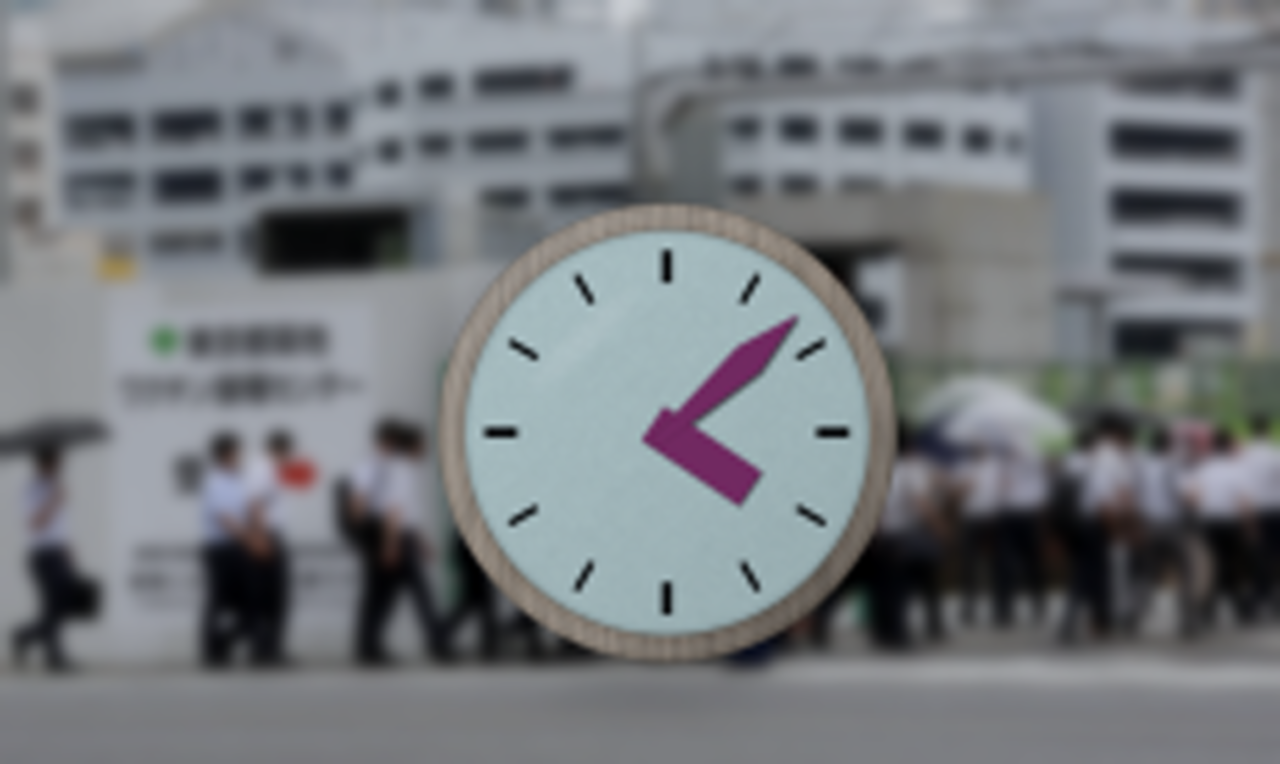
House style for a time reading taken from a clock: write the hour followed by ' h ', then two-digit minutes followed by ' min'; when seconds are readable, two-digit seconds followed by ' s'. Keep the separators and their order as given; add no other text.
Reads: 4 h 08 min
